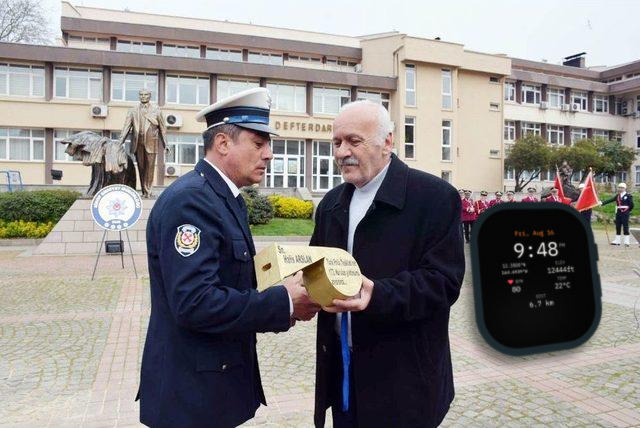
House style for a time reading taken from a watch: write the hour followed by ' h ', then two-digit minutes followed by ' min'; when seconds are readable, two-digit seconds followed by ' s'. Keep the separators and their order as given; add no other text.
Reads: 9 h 48 min
